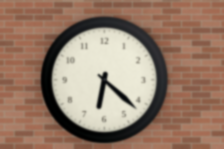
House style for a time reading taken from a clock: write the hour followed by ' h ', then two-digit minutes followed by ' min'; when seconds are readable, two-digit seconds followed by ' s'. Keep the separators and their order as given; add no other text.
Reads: 6 h 22 min
